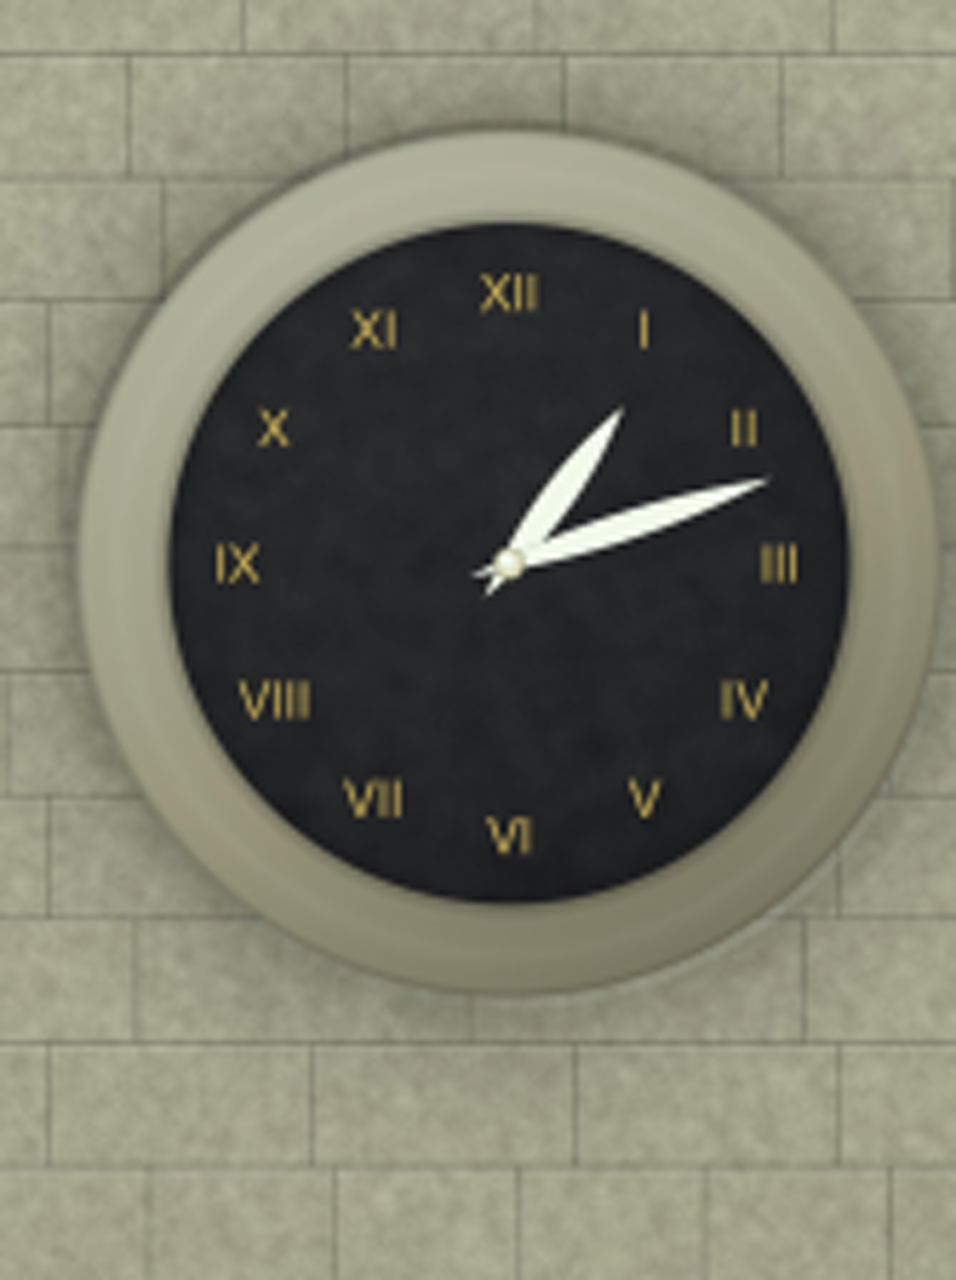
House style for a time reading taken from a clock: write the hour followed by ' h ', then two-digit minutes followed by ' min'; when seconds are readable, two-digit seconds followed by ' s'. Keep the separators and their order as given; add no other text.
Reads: 1 h 12 min
